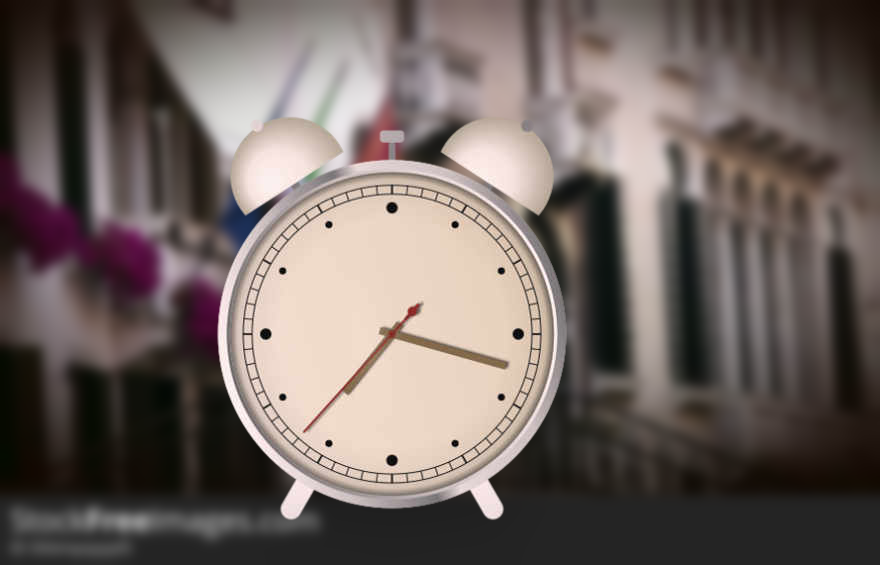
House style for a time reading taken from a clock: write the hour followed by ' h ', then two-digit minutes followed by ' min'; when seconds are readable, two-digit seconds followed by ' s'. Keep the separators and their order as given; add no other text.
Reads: 7 h 17 min 37 s
